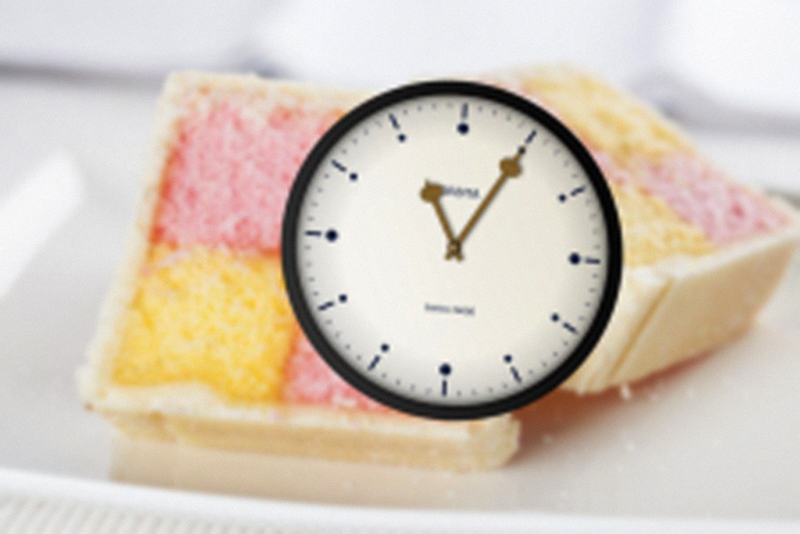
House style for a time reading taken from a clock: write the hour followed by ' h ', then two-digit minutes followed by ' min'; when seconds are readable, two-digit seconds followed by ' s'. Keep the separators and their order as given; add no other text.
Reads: 11 h 05 min
